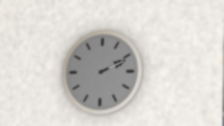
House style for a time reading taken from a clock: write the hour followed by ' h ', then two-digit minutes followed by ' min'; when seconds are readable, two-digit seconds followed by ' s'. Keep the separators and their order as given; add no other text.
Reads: 2 h 11 min
